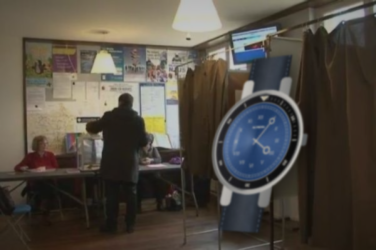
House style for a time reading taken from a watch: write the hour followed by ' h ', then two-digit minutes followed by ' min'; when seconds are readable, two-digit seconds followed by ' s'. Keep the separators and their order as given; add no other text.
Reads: 4 h 06 min
